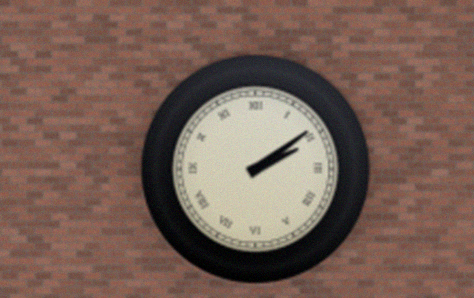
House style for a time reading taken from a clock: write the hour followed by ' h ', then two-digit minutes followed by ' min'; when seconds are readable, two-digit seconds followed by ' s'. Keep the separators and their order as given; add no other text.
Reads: 2 h 09 min
